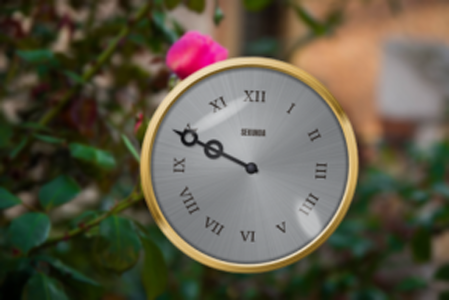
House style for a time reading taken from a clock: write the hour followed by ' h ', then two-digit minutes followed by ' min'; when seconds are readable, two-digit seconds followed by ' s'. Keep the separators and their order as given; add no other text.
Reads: 9 h 49 min
